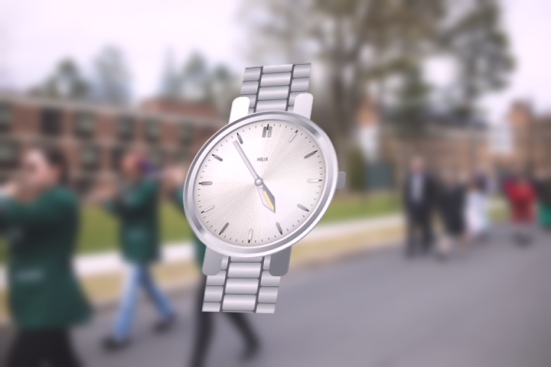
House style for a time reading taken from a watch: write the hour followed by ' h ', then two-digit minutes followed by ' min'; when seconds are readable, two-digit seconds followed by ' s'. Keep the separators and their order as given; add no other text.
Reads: 4 h 54 min
